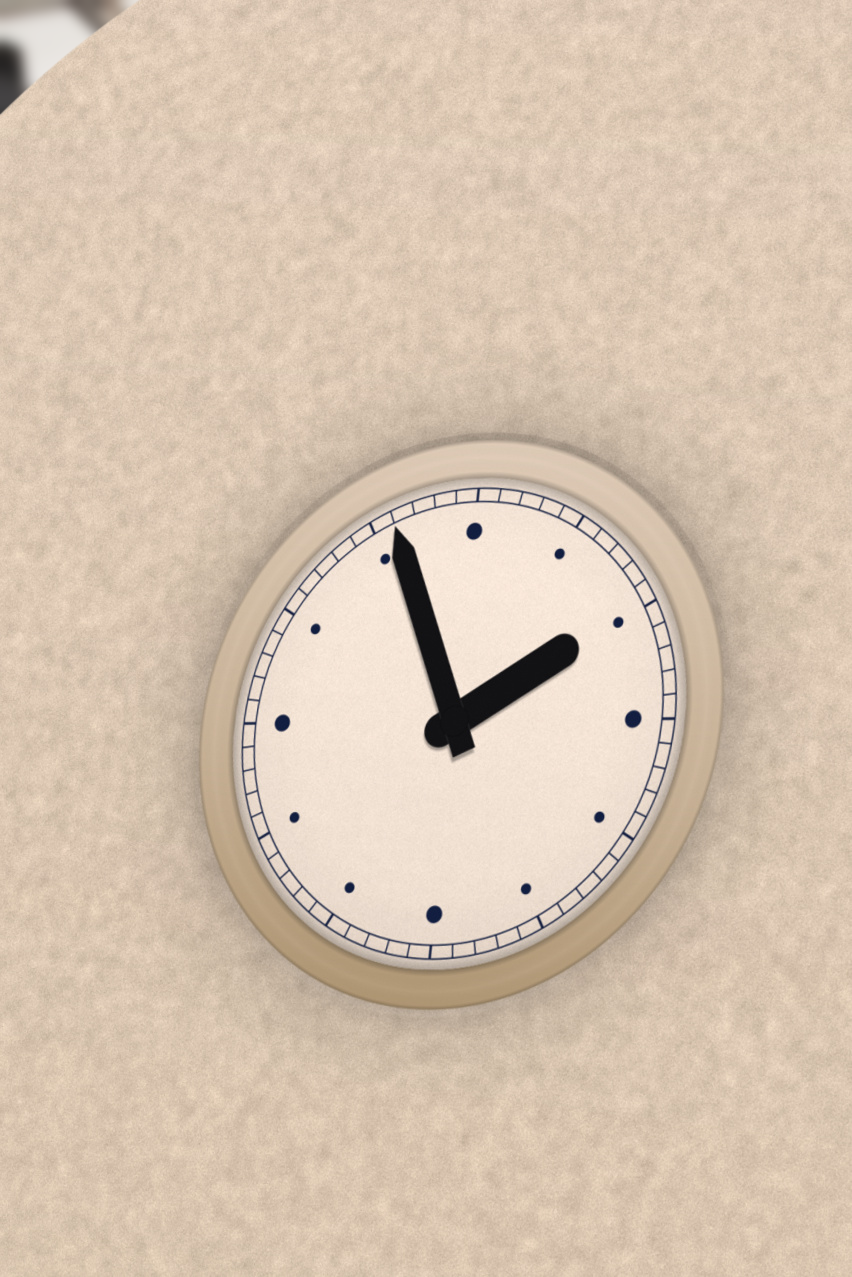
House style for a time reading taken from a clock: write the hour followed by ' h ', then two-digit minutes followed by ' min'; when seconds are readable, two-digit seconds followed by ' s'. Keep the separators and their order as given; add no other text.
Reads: 1 h 56 min
